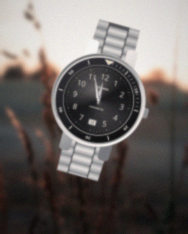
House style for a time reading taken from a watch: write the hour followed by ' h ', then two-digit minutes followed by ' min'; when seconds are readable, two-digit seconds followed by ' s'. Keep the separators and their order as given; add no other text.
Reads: 11 h 56 min
